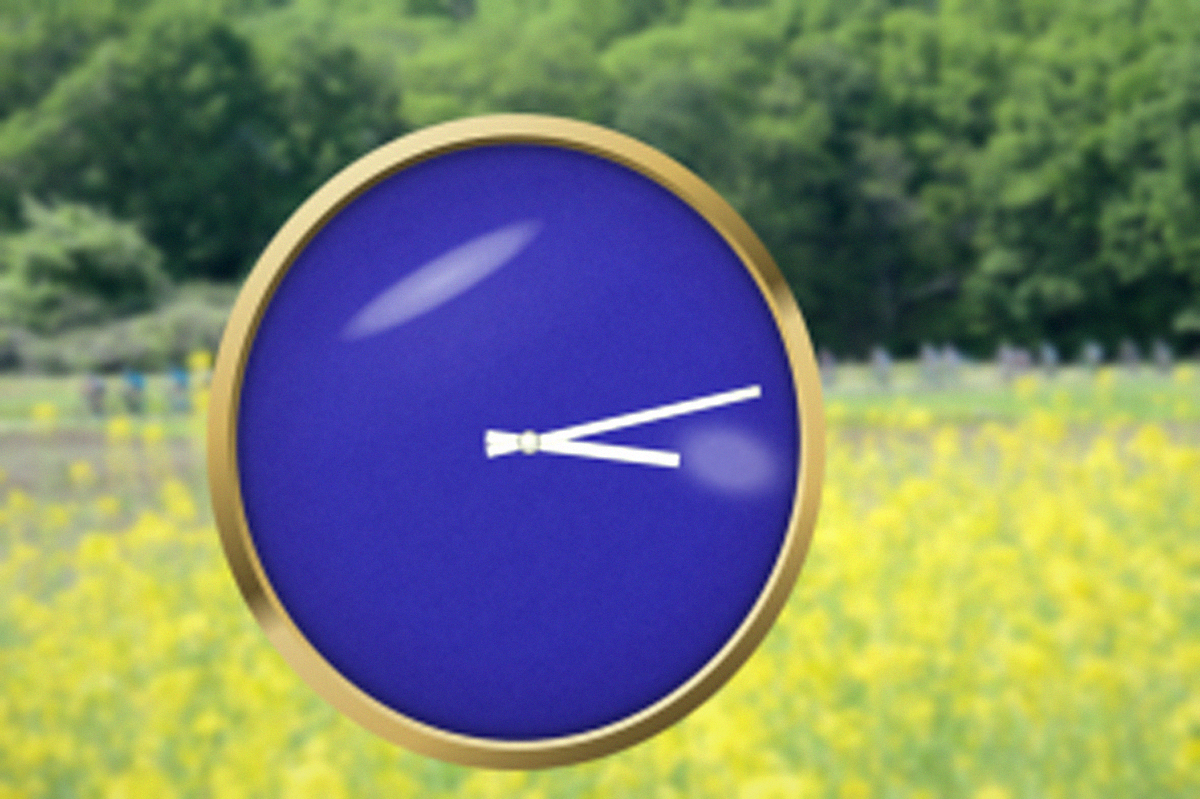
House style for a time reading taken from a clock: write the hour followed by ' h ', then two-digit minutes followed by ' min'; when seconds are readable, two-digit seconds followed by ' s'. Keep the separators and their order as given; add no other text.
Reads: 3 h 13 min
